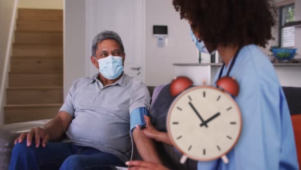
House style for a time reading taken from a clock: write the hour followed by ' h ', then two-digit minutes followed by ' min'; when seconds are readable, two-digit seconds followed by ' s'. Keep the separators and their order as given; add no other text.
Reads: 1 h 54 min
